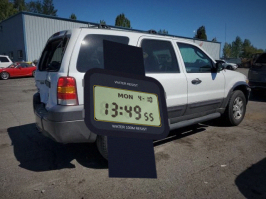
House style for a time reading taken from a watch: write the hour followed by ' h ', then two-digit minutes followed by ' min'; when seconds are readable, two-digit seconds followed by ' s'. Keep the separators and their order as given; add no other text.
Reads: 13 h 49 min 55 s
